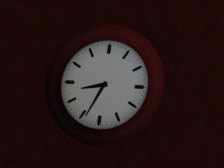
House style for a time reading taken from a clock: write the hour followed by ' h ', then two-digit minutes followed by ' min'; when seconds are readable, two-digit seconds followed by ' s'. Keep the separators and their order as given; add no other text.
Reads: 8 h 34 min
